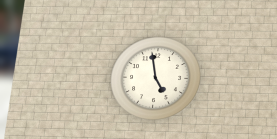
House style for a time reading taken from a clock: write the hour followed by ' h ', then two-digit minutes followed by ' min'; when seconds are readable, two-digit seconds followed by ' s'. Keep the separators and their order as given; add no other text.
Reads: 4 h 58 min
